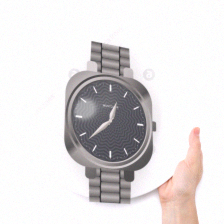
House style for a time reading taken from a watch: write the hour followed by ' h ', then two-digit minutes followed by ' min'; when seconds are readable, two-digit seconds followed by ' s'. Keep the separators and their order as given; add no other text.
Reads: 12 h 38 min
